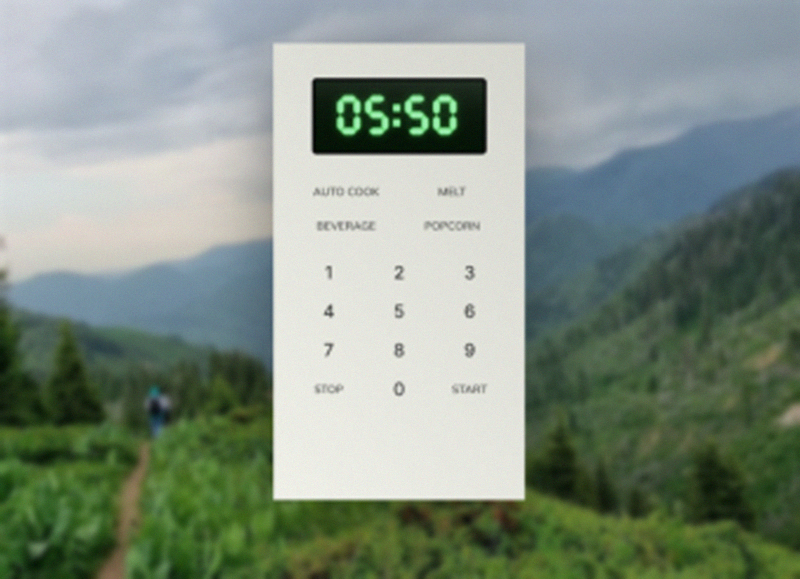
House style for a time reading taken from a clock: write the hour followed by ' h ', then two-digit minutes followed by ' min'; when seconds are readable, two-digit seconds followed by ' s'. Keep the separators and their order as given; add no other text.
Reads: 5 h 50 min
